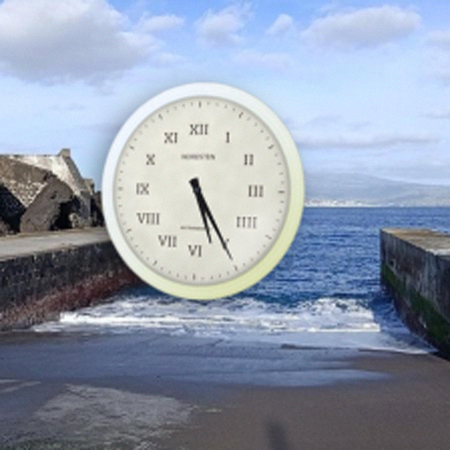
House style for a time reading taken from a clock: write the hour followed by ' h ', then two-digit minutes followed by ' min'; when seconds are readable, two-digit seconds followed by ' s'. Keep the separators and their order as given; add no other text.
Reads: 5 h 25 min
